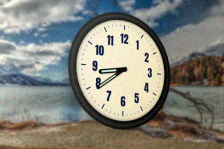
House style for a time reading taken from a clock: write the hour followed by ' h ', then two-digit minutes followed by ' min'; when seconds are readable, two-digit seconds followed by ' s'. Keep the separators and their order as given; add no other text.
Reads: 8 h 39 min
